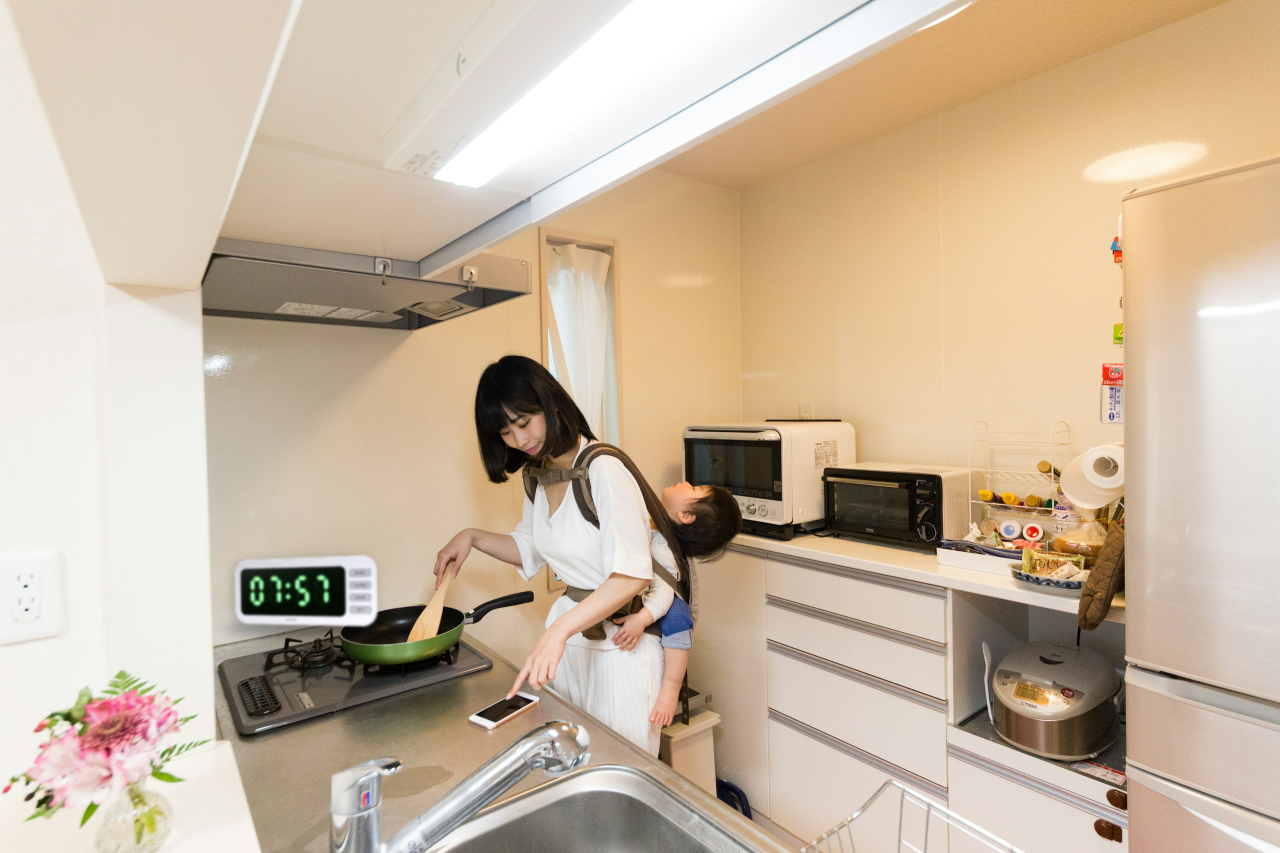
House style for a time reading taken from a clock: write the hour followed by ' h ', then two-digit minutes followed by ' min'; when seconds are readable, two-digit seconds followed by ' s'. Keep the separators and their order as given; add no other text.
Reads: 7 h 57 min
